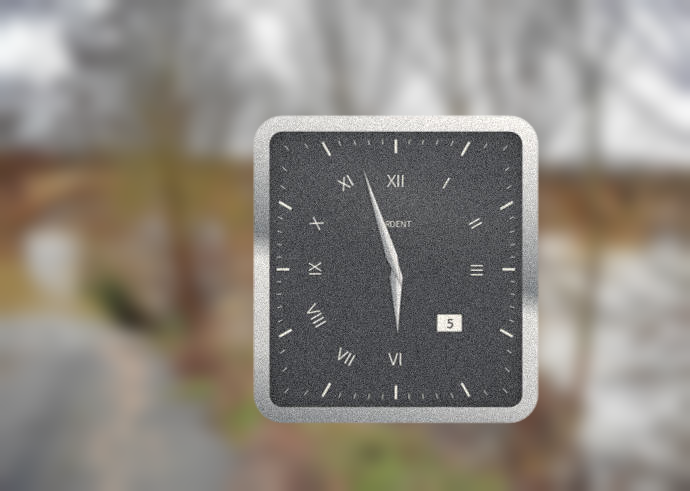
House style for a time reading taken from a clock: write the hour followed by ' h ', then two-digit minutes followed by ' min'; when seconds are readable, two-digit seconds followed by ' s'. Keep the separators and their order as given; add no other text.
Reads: 5 h 57 min
